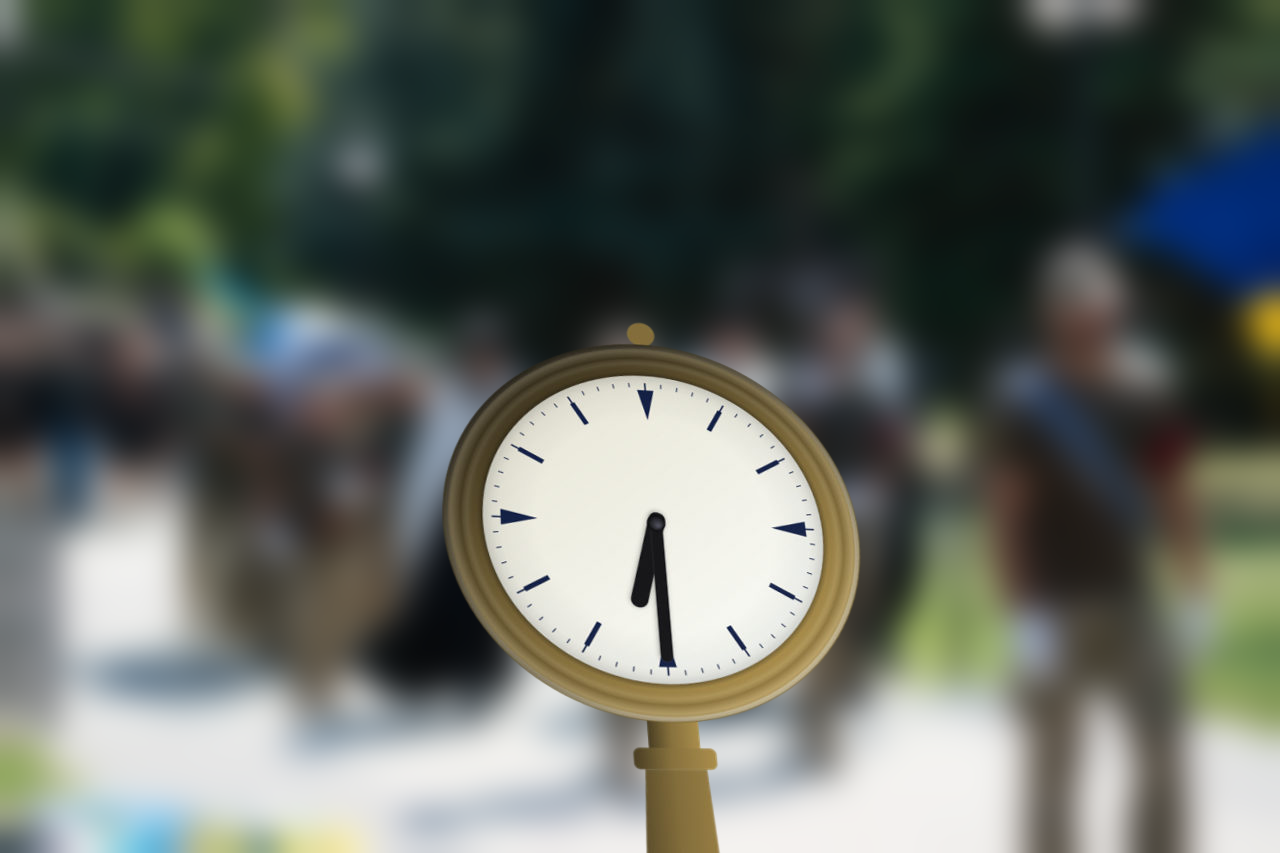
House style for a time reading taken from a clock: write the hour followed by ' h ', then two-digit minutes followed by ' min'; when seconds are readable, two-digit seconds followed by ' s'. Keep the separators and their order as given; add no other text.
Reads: 6 h 30 min
